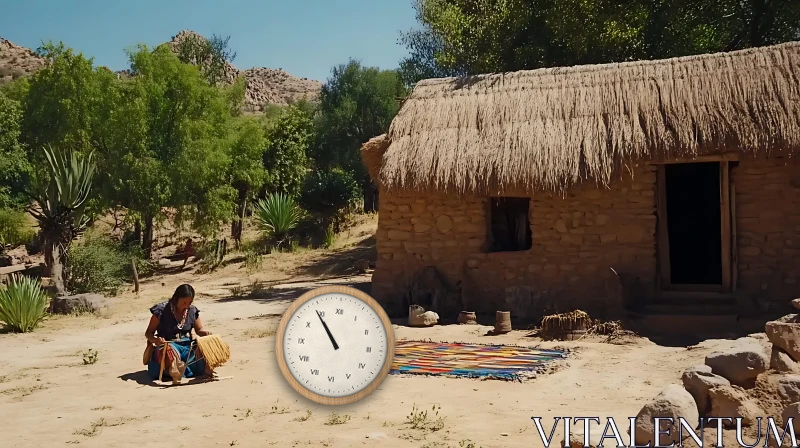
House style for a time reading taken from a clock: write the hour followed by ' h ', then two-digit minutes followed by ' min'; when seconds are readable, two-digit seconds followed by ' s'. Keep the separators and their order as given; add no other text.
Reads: 10 h 54 min
